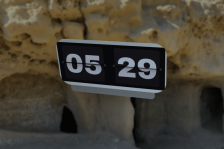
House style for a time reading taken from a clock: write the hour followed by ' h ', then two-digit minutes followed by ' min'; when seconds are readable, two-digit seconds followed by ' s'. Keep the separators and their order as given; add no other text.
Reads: 5 h 29 min
